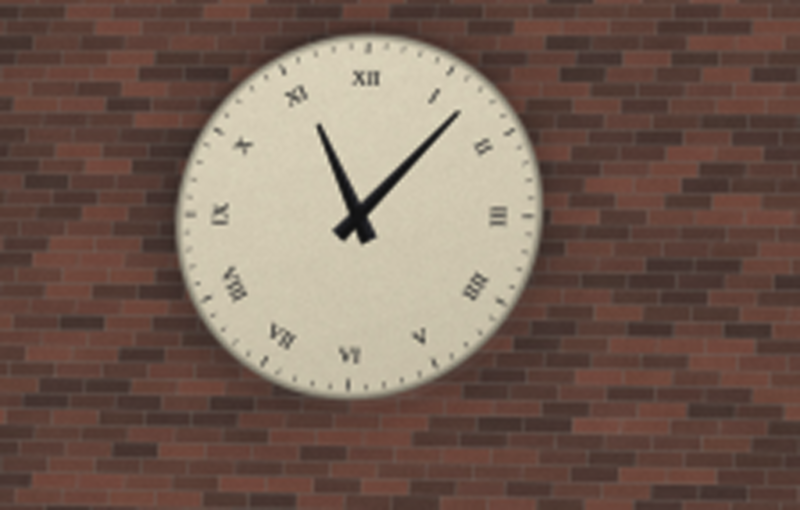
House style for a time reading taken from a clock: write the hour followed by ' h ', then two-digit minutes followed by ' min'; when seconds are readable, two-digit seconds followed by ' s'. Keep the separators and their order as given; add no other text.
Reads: 11 h 07 min
